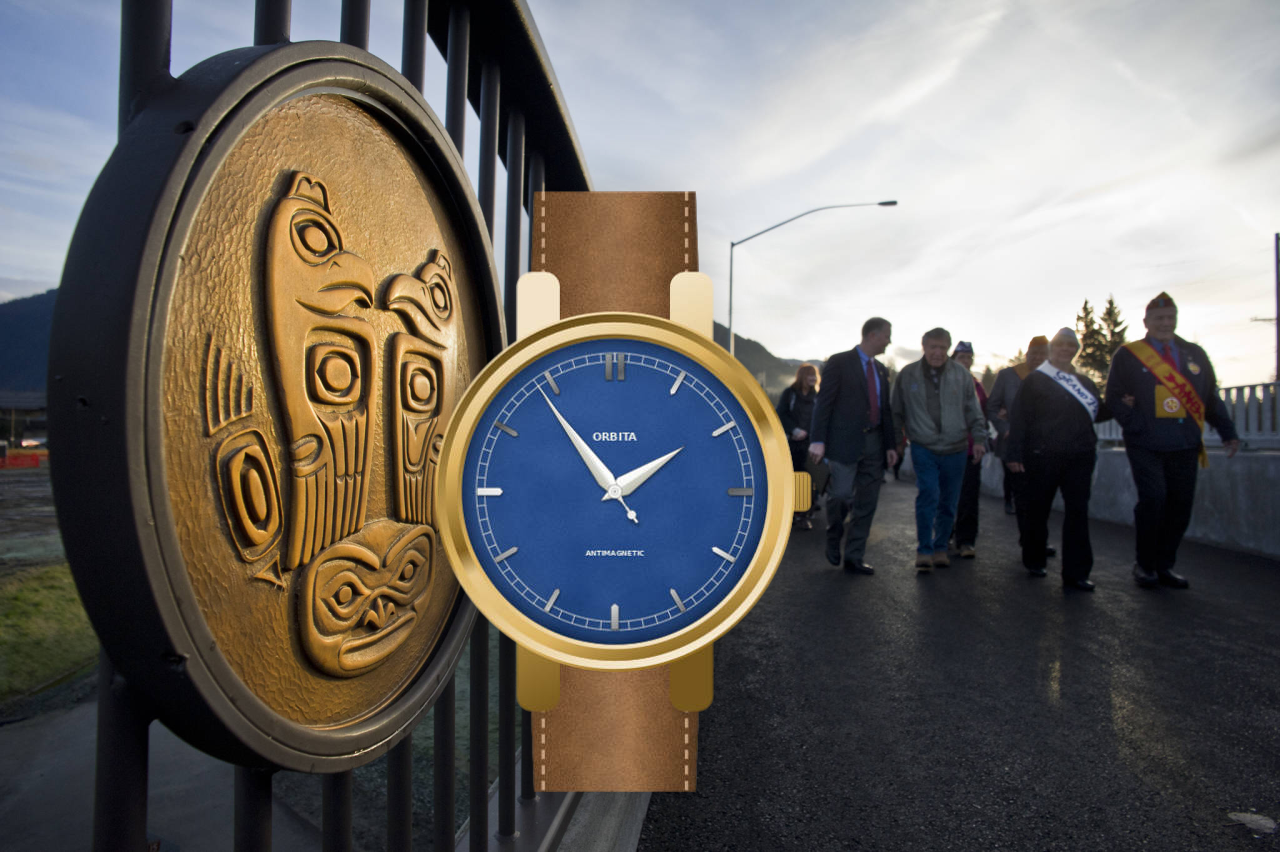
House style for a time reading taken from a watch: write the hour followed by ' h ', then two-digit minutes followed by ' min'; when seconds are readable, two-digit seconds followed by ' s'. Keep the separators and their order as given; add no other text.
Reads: 1 h 53 min 54 s
